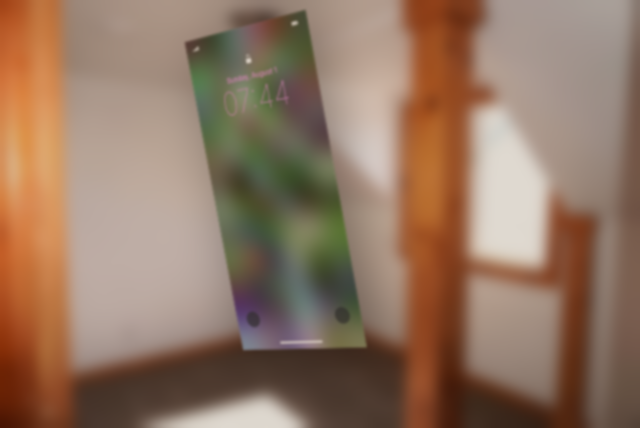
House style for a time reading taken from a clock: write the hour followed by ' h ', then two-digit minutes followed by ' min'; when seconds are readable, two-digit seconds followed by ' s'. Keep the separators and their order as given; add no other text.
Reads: 7 h 44 min
